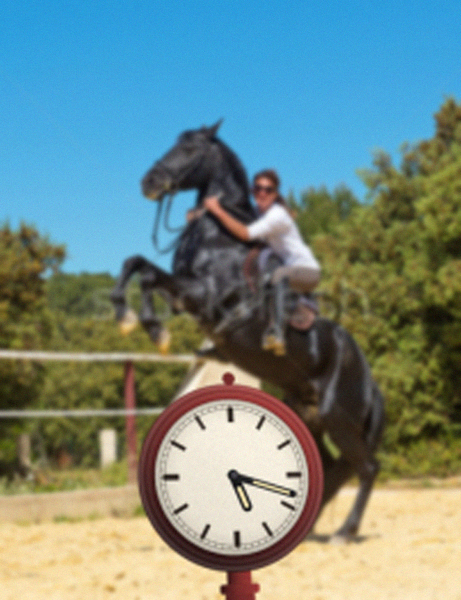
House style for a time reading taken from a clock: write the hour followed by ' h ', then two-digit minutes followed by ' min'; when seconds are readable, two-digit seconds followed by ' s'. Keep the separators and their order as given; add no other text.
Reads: 5 h 18 min
